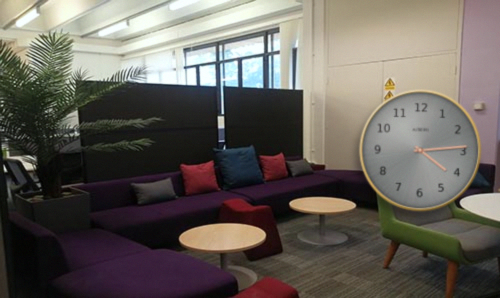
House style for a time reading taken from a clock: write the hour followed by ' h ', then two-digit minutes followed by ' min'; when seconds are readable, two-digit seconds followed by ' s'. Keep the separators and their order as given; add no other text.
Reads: 4 h 14 min
